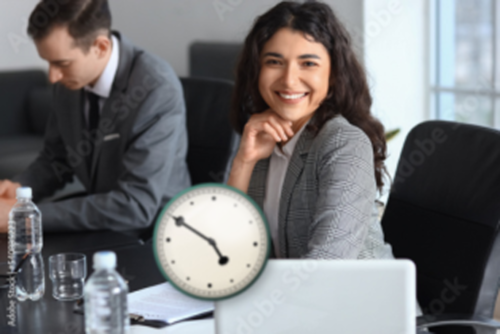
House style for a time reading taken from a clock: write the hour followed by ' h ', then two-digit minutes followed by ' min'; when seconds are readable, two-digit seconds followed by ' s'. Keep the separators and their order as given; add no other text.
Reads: 4 h 50 min
